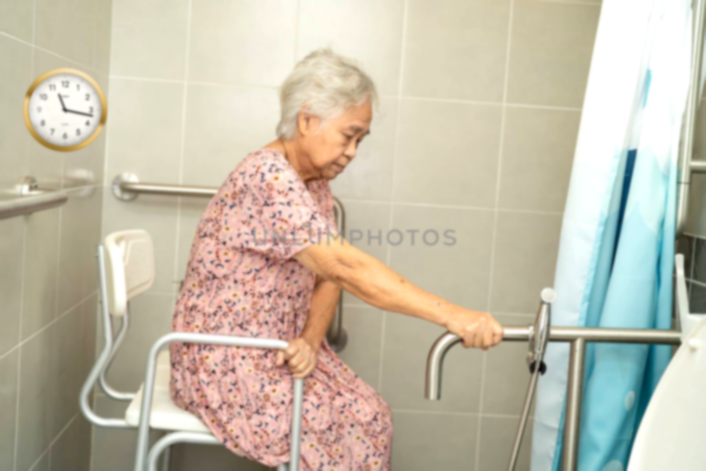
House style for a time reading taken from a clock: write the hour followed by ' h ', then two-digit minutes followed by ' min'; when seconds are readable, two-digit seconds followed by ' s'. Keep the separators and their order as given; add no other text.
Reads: 11 h 17 min
